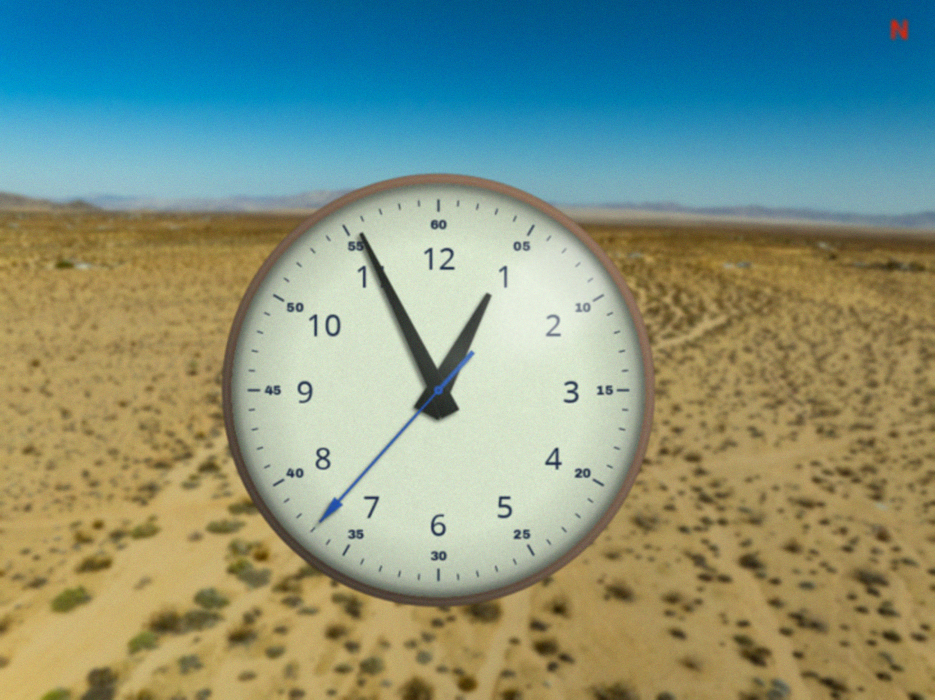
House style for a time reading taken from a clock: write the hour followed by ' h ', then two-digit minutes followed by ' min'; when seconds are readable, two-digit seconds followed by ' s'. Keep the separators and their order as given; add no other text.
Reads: 12 h 55 min 37 s
